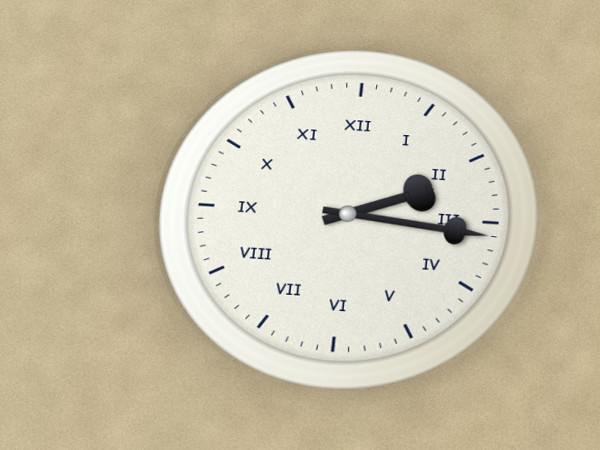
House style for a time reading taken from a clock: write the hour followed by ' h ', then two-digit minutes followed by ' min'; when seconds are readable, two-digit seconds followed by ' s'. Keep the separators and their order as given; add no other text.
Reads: 2 h 16 min
